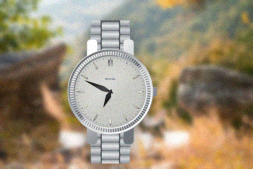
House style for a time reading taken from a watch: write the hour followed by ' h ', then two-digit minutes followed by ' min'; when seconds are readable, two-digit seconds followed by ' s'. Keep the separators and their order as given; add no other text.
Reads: 6 h 49 min
